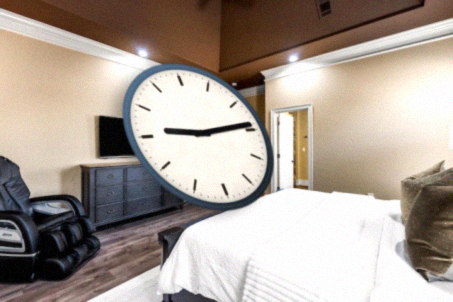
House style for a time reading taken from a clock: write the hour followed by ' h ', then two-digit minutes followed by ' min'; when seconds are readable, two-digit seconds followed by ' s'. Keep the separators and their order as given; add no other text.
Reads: 9 h 14 min
